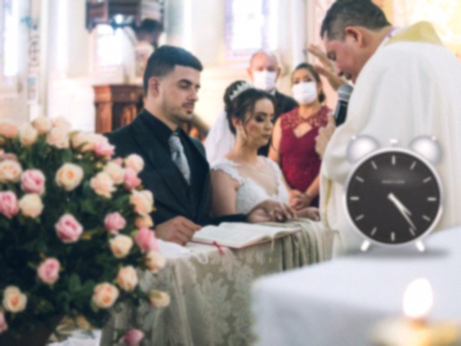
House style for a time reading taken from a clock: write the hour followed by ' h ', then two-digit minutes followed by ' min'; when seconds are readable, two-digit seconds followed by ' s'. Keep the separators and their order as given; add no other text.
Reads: 4 h 24 min
